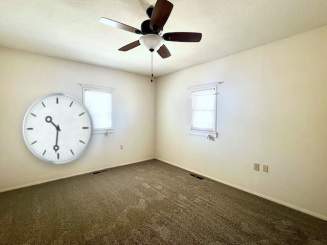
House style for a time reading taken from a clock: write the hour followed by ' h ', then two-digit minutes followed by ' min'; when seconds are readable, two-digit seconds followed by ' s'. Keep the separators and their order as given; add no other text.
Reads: 10 h 31 min
